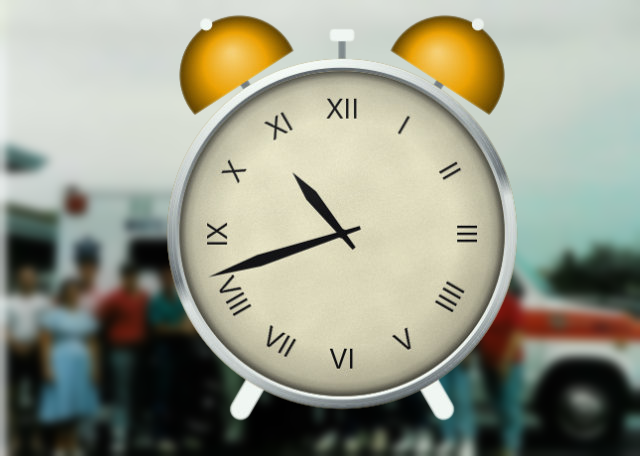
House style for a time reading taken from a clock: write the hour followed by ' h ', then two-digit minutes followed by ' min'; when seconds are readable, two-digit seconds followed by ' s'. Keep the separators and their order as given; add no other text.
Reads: 10 h 42 min
